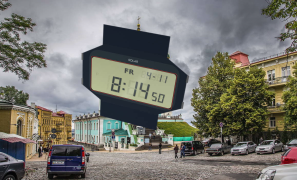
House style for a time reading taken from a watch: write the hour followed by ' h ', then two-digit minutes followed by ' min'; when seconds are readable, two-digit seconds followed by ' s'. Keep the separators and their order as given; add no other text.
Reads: 8 h 14 min 50 s
